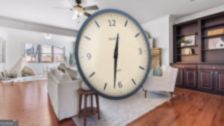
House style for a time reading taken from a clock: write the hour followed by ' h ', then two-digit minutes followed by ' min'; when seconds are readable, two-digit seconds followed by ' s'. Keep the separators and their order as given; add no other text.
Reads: 12 h 32 min
